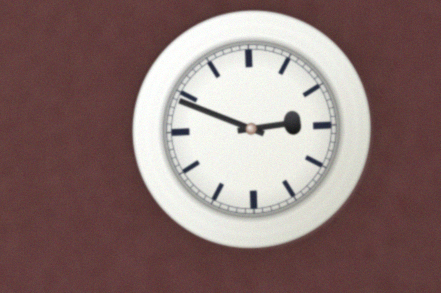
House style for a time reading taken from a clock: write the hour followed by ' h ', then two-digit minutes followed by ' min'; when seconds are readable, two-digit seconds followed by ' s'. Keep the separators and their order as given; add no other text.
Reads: 2 h 49 min
